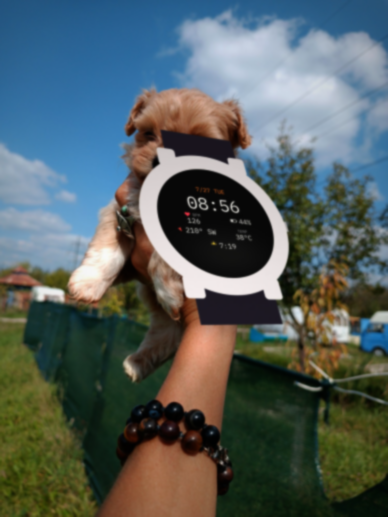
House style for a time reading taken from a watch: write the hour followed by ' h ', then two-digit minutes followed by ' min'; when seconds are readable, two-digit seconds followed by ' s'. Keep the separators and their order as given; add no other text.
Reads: 8 h 56 min
